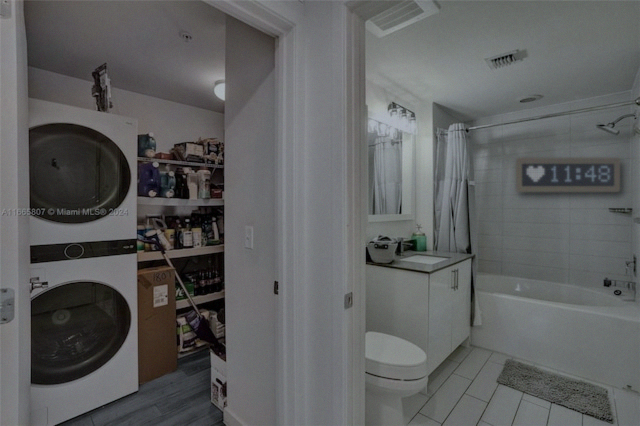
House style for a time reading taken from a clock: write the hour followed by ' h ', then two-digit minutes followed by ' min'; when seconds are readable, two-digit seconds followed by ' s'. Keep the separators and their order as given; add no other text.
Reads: 11 h 48 min
